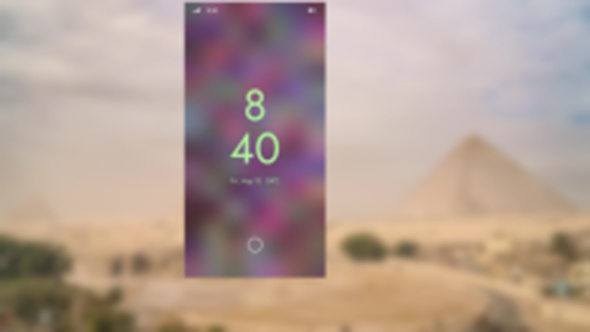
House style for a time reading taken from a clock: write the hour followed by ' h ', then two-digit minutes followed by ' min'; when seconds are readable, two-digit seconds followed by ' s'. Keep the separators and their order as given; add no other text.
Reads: 8 h 40 min
